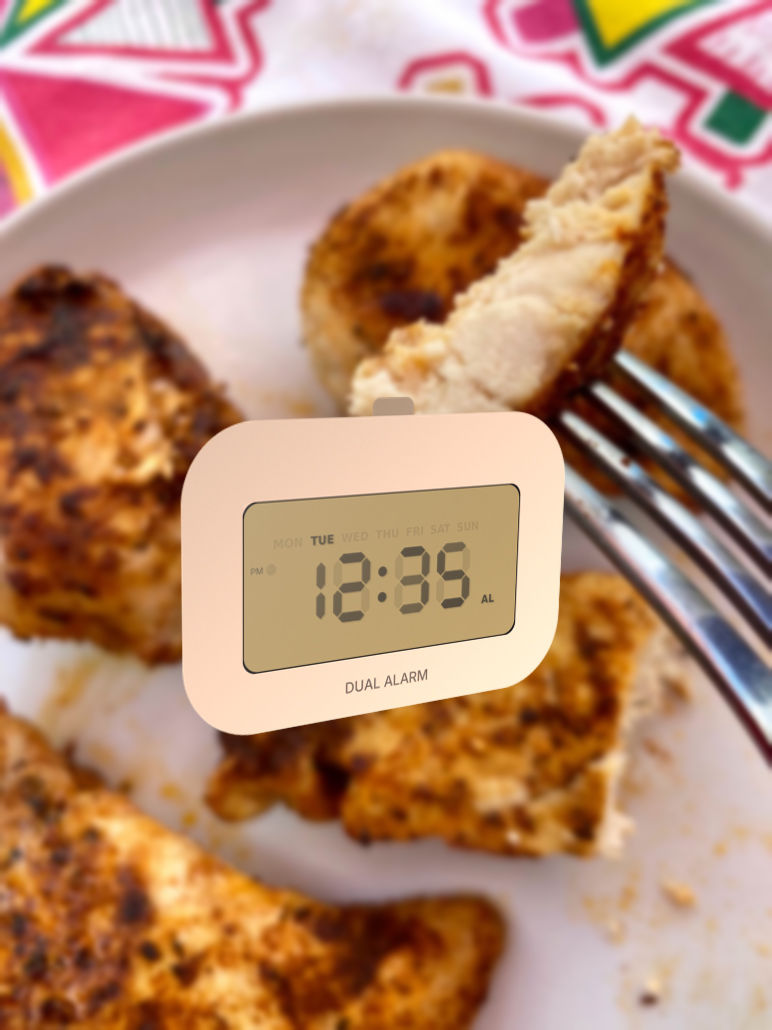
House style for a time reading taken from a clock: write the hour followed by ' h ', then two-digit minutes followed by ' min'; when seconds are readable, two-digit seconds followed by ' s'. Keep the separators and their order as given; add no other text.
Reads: 12 h 35 min
